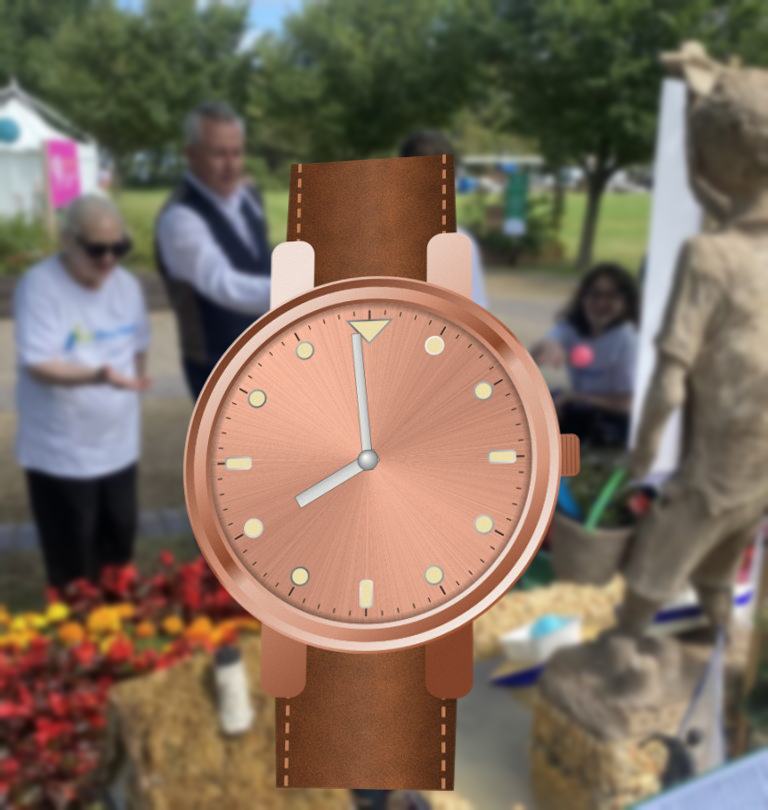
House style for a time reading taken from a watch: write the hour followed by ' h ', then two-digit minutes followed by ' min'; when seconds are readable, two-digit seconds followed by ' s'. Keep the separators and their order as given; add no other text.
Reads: 7 h 59 min
